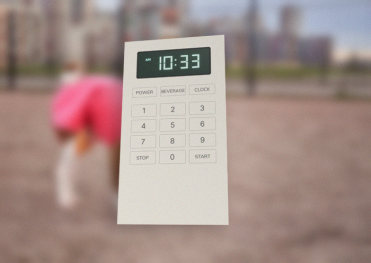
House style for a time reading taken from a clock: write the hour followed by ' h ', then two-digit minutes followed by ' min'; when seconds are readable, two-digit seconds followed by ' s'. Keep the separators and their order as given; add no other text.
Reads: 10 h 33 min
